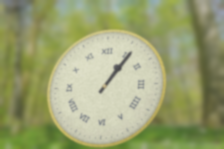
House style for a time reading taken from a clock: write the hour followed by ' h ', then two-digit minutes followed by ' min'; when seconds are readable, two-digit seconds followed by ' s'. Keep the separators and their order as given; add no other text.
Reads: 1 h 06 min
